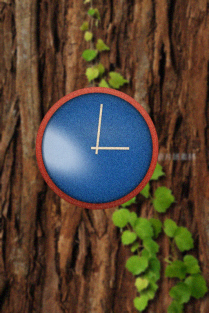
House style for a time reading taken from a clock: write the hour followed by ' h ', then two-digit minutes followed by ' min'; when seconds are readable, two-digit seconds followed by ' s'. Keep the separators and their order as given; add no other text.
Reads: 3 h 01 min
